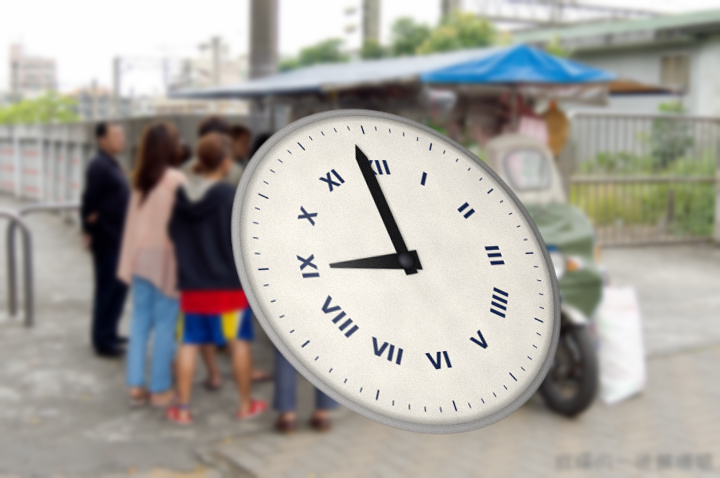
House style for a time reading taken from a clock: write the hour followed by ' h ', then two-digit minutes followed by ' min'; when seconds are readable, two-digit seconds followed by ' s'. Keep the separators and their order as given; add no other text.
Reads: 8 h 59 min
